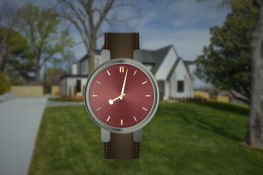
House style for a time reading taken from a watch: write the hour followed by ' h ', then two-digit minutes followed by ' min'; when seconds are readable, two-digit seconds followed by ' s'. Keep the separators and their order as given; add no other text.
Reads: 8 h 02 min
